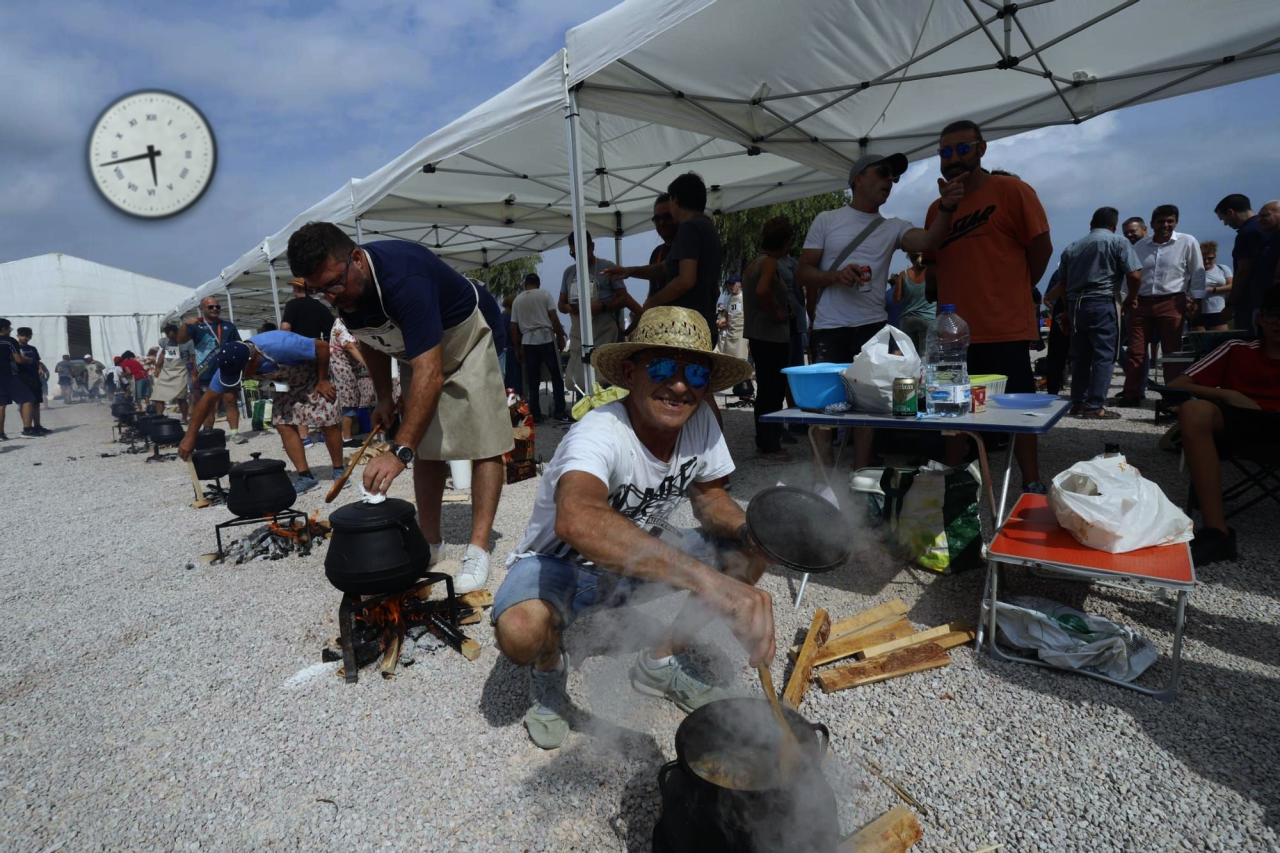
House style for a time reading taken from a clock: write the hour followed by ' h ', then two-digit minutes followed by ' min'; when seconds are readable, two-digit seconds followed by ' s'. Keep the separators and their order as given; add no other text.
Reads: 5 h 43 min
